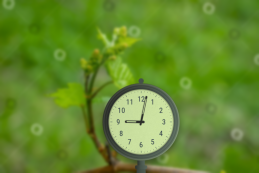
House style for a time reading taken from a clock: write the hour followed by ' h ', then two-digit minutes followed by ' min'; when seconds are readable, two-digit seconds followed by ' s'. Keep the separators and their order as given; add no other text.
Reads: 9 h 02 min
